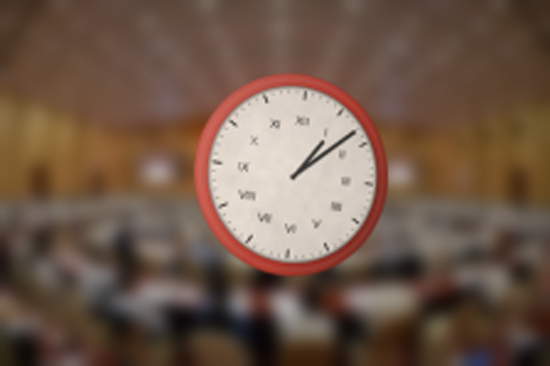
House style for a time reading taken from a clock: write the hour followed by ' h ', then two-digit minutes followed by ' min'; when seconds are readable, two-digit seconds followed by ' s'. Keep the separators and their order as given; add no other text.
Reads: 1 h 08 min
